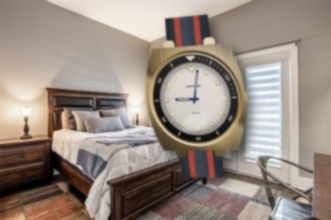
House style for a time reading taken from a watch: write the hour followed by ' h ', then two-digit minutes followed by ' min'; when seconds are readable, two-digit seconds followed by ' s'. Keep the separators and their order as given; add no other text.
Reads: 9 h 02 min
